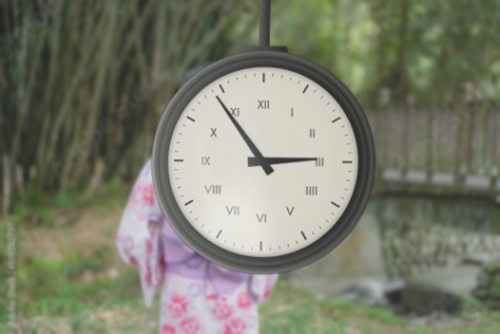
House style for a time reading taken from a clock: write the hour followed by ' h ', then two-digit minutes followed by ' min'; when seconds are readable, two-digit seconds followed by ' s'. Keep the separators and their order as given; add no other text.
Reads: 2 h 54 min
